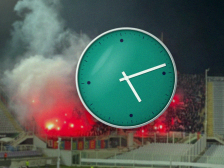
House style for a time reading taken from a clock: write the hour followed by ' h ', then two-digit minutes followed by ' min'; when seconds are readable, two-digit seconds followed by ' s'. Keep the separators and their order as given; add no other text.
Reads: 5 h 13 min
